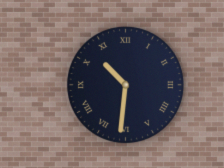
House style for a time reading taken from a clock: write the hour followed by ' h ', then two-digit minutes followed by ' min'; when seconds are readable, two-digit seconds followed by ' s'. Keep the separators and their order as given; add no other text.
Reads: 10 h 31 min
